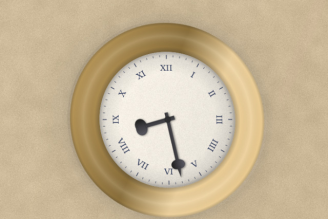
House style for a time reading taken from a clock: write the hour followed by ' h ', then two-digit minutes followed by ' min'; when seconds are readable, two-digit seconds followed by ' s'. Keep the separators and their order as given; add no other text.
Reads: 8 h 28 min
